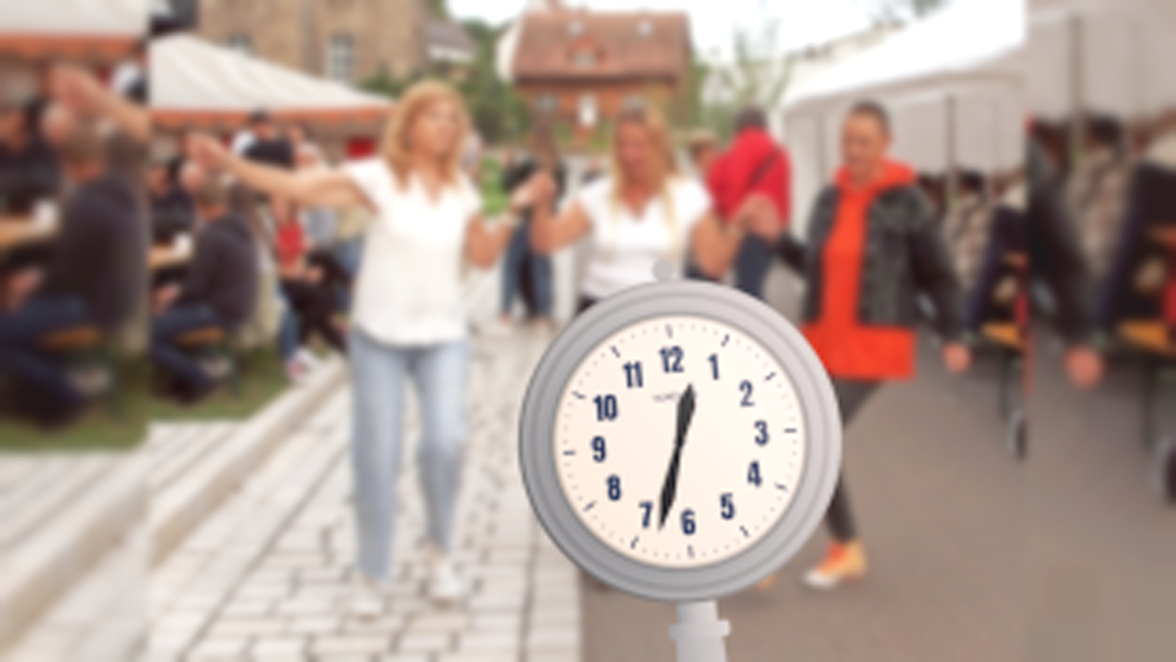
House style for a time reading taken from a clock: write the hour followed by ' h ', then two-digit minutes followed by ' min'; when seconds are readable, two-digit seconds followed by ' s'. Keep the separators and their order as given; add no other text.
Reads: 12 h 33 min
